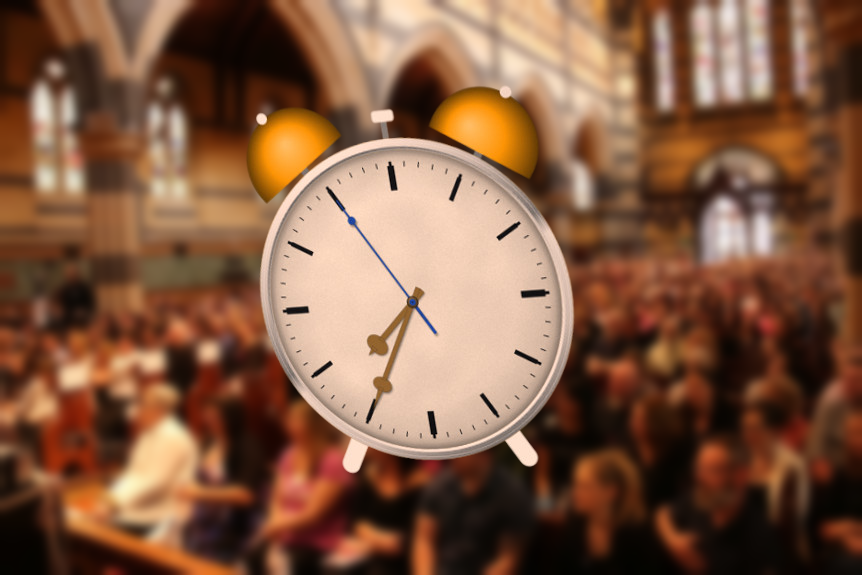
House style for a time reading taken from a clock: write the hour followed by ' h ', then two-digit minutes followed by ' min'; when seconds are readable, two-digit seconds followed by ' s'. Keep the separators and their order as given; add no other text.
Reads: 7 h 34 min 55 s
